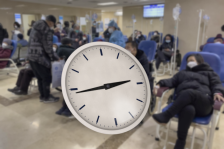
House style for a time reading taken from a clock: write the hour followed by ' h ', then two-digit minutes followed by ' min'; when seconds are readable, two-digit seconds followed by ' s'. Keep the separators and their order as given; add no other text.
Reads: 2 h 44 min
